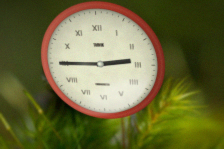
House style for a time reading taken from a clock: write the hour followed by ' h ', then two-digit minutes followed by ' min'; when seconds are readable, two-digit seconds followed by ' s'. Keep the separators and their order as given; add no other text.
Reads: 2 h 45 min
